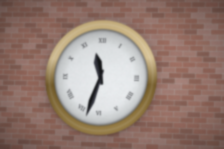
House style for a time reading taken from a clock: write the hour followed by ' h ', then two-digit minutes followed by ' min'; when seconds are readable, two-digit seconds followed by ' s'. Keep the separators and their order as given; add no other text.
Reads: 11 h 33 min
